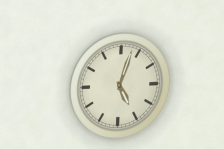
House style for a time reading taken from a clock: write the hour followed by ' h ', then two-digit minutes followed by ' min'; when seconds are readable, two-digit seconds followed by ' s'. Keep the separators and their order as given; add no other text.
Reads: 5 h 03 min
